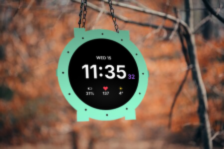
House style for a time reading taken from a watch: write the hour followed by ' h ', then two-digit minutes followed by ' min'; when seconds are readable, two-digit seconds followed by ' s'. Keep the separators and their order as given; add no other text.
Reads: 11 h 35 min
